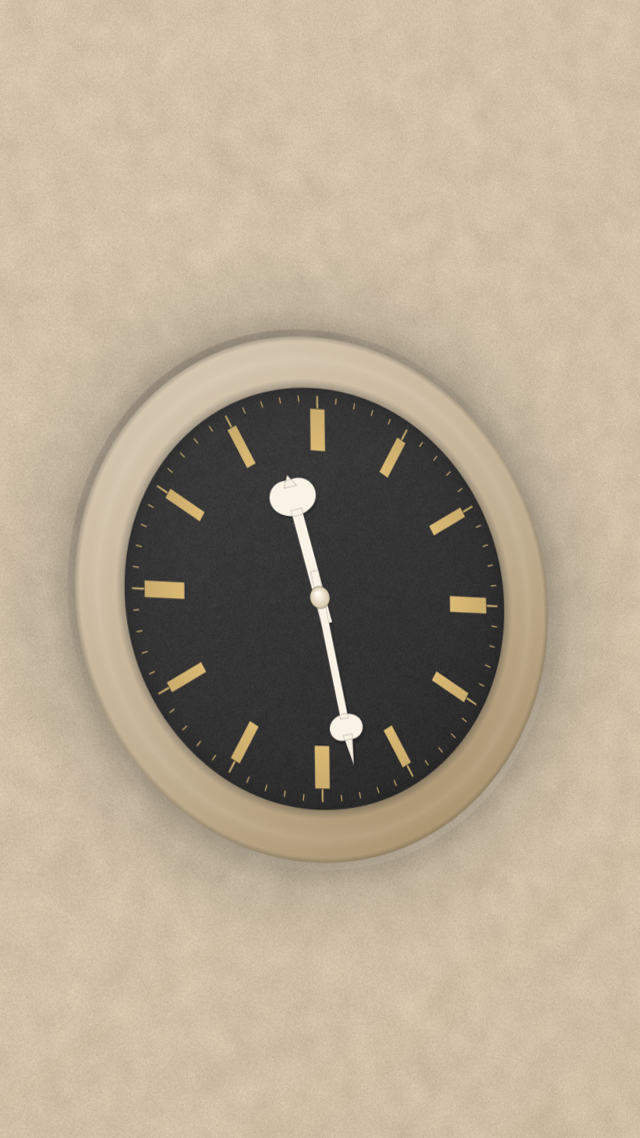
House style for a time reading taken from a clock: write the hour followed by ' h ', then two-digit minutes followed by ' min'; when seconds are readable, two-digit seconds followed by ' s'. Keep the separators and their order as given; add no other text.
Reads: 11 h 28 min
